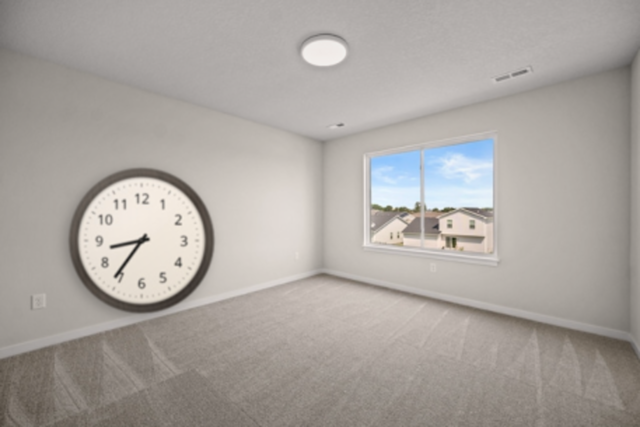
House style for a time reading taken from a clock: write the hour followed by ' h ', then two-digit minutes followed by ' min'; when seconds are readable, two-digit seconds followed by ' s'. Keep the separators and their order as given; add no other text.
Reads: 8 h 36 min
